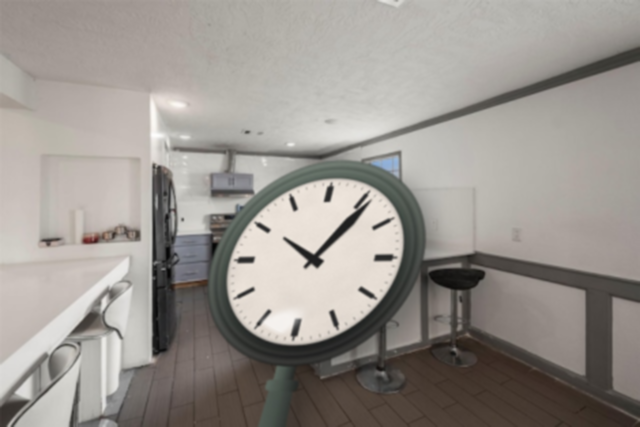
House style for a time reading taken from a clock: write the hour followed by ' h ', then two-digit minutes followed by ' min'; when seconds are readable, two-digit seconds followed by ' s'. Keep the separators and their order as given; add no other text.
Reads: 10 h 06 min
